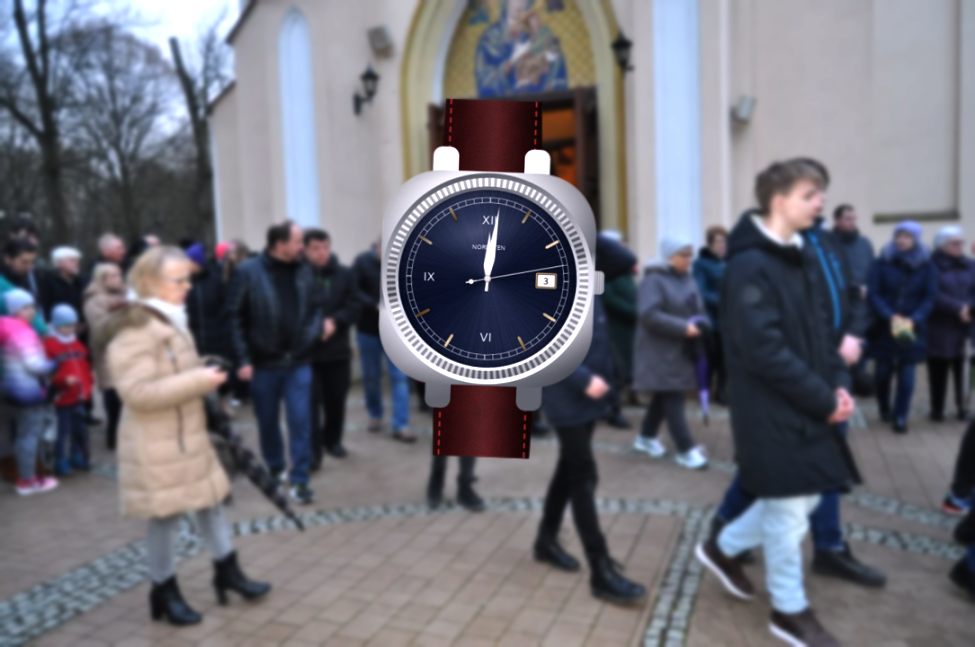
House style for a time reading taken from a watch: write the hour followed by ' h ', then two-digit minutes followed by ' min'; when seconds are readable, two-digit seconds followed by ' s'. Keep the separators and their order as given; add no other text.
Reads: 12 h 01 min 13 s
